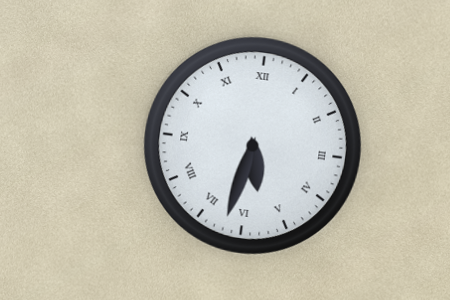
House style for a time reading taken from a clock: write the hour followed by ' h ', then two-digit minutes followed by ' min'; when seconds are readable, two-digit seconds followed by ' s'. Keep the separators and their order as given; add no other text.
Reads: 5 h 32 min
